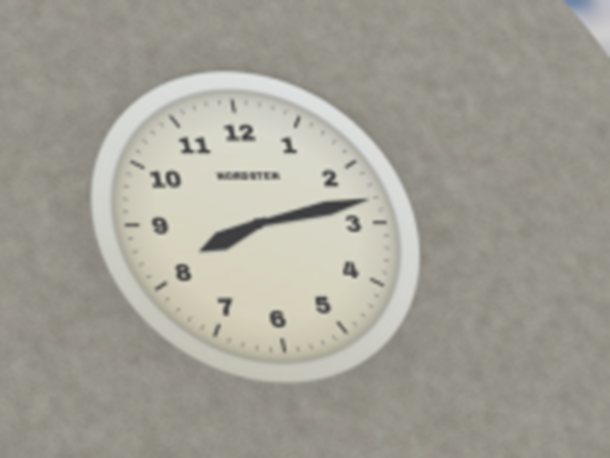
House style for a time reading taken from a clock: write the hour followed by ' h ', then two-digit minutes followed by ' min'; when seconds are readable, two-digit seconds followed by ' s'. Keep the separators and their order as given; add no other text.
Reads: 8 h 13 min
